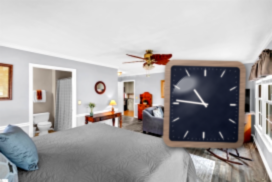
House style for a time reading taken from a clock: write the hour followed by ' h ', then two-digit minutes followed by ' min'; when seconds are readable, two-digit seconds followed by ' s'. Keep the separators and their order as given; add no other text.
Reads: 10 h 46 min
